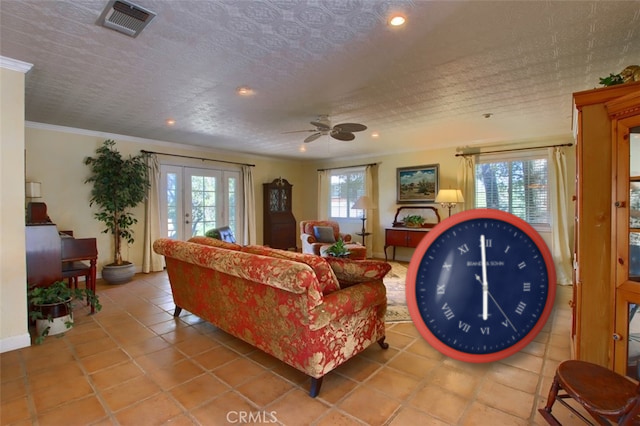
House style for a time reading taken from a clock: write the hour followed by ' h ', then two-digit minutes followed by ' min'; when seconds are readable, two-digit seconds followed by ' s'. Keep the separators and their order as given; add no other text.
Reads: 5 h 59 min 24 s
